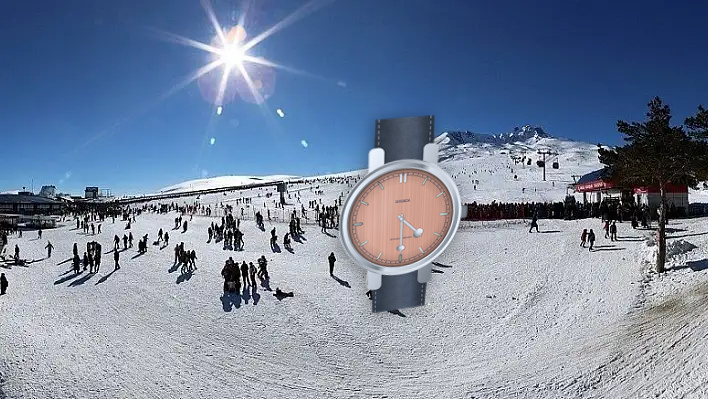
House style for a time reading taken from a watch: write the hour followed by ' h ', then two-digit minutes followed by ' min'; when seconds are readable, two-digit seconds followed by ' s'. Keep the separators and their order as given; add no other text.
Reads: 4 h 30 min
